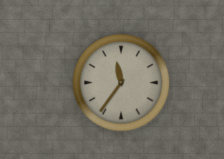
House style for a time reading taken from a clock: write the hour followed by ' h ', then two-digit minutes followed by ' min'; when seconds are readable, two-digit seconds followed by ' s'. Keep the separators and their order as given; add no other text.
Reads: 11 h 36 min
